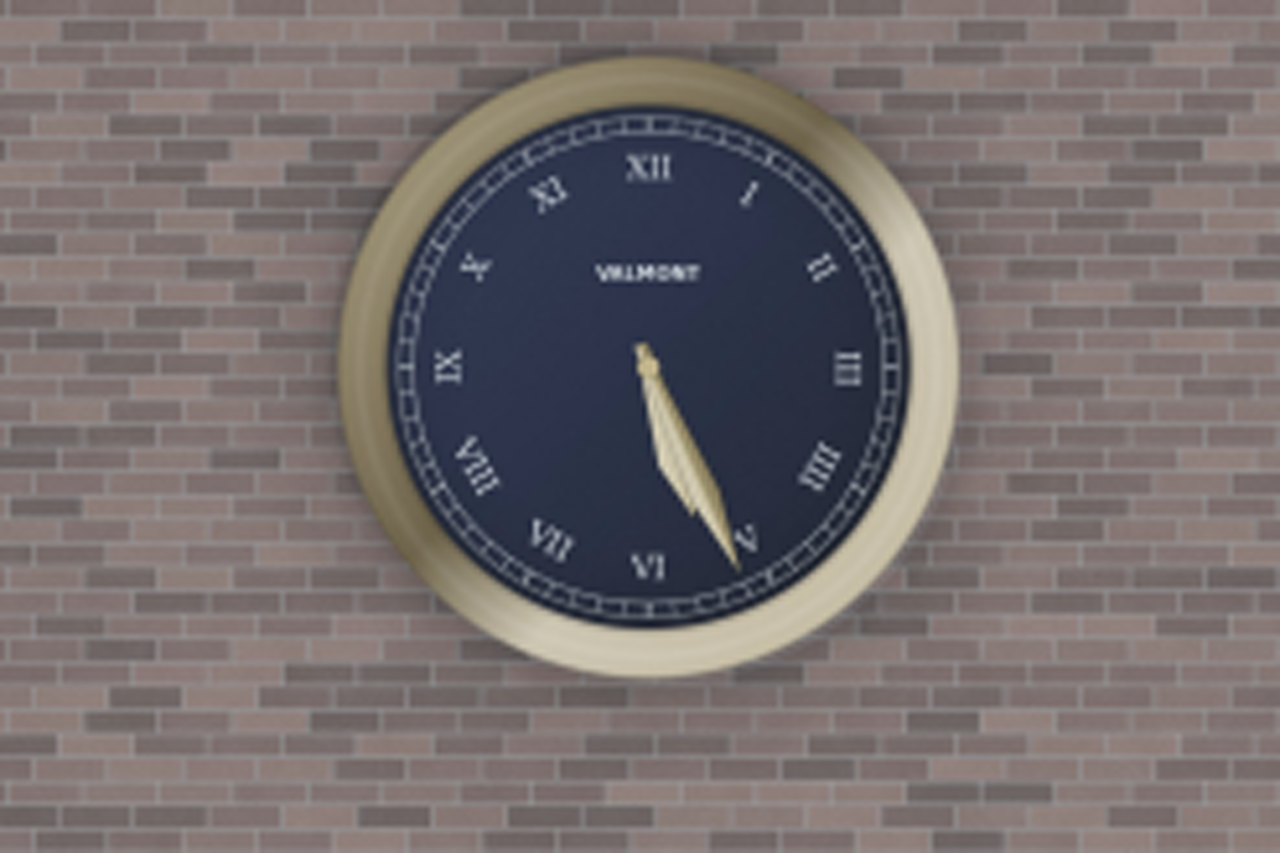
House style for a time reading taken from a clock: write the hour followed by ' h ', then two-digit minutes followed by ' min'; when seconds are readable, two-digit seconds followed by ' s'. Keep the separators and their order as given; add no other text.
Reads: 5 h 26 min
